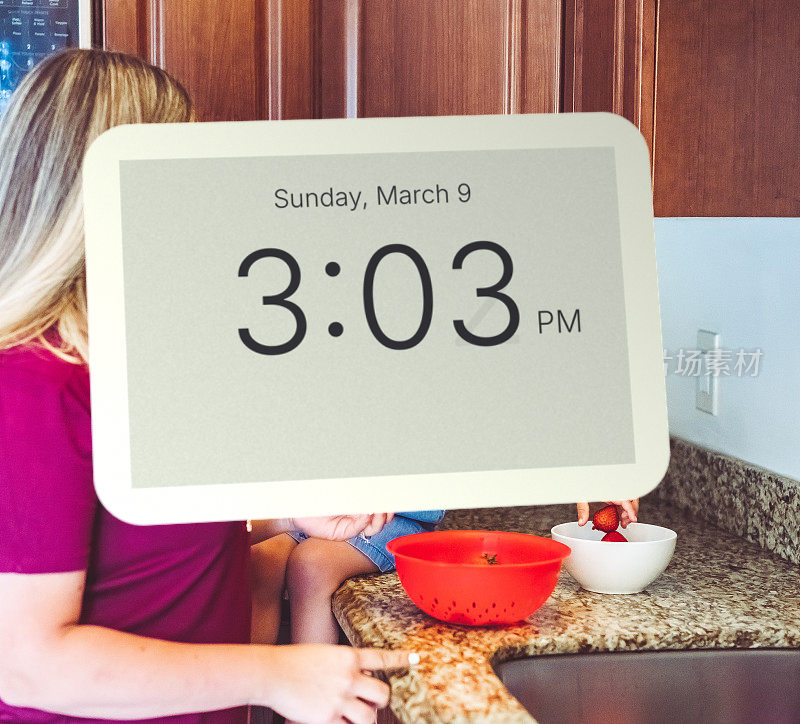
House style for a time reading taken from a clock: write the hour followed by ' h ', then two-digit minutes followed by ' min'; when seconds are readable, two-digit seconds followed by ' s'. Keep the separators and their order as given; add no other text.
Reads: 3 h 03 min
